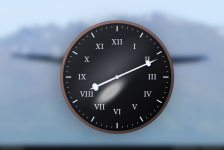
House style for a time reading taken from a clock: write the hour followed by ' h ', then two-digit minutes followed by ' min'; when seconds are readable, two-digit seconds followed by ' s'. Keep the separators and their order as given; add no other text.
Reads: 8 h 11 min
